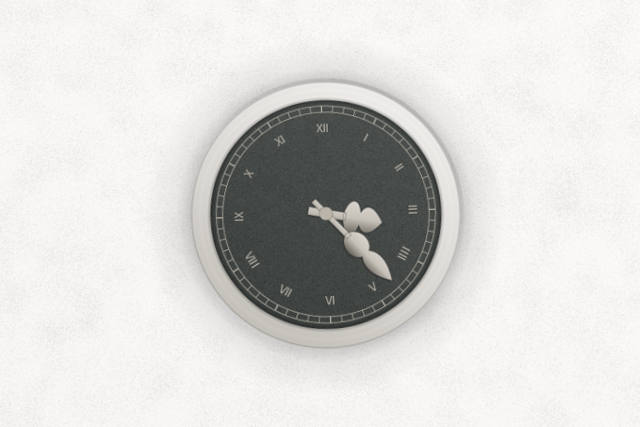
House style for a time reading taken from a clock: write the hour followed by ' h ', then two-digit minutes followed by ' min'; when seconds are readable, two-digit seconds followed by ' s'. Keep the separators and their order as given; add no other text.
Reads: 3 h 23 min
